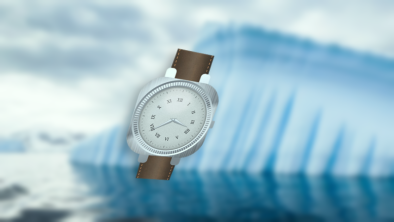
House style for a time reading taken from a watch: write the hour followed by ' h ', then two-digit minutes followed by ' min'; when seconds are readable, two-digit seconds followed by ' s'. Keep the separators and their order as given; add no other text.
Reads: 3 h 39 min
